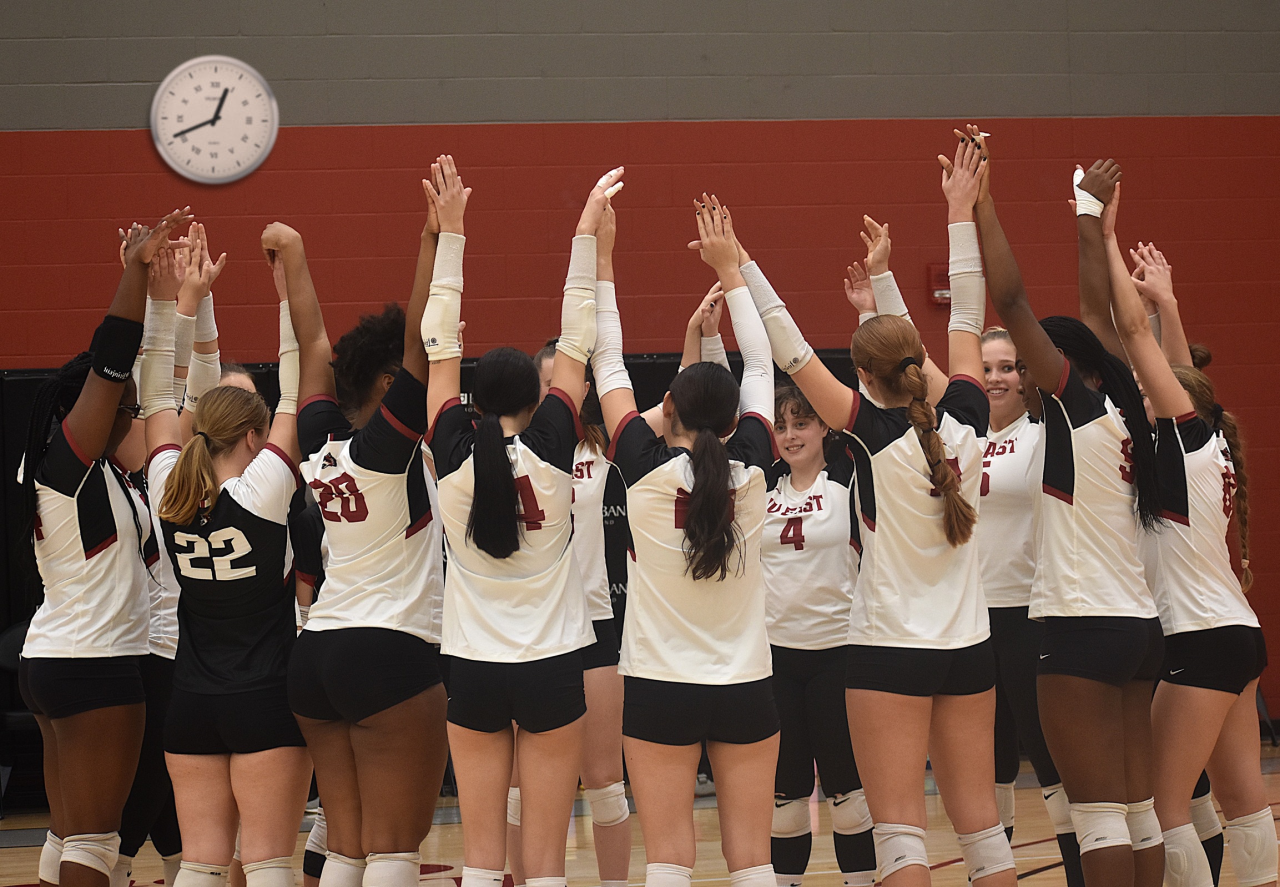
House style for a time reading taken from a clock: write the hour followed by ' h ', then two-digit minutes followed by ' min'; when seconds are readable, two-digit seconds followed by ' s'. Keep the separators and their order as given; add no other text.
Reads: 12 h 41 min
